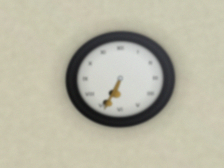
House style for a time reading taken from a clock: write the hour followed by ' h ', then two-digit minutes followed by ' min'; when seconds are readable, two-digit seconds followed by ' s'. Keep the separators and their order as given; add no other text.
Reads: 6 h 34 min
